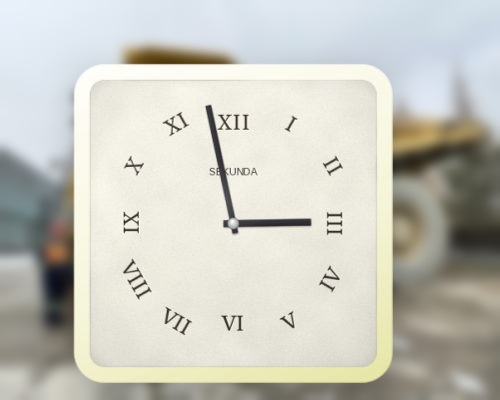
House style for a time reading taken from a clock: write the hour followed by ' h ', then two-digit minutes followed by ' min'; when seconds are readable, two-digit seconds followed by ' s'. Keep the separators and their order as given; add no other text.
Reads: 2 h 58 min
